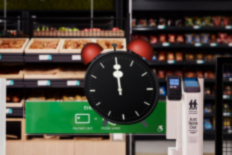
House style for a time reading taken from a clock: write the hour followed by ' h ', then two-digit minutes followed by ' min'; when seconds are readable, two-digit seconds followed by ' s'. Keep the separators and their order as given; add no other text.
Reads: 12 h 00 min
